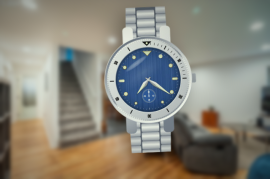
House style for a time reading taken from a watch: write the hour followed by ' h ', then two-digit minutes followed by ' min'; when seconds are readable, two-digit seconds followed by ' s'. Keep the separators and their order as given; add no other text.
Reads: 7 h 21 min
